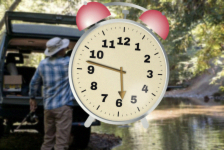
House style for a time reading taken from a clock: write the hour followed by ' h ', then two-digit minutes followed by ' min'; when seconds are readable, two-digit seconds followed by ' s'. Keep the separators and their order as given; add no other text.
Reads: 5 h 47 min
